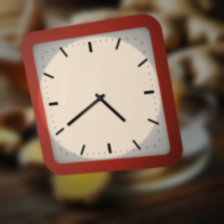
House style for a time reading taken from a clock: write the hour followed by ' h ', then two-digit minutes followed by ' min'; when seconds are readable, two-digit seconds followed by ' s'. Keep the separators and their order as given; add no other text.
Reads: 4 h 40 min
